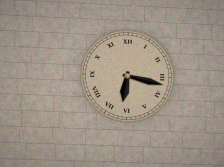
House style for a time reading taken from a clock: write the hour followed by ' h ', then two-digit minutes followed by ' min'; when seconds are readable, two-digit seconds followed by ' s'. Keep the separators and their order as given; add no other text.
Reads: 6 h 17 min
